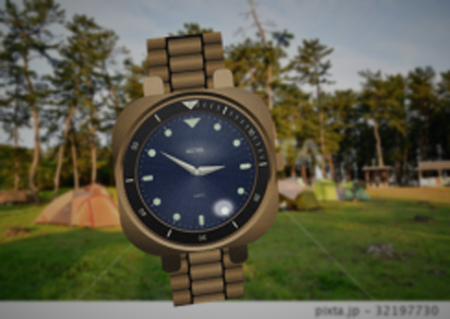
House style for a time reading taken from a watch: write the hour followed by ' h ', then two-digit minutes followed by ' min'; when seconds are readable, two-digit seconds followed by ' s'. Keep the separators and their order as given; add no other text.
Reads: 2 h 51 min
